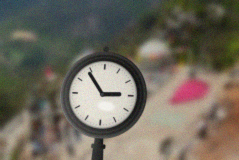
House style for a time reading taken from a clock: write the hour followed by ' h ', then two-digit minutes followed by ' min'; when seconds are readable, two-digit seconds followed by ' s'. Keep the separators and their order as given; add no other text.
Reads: 2 h 54 min
